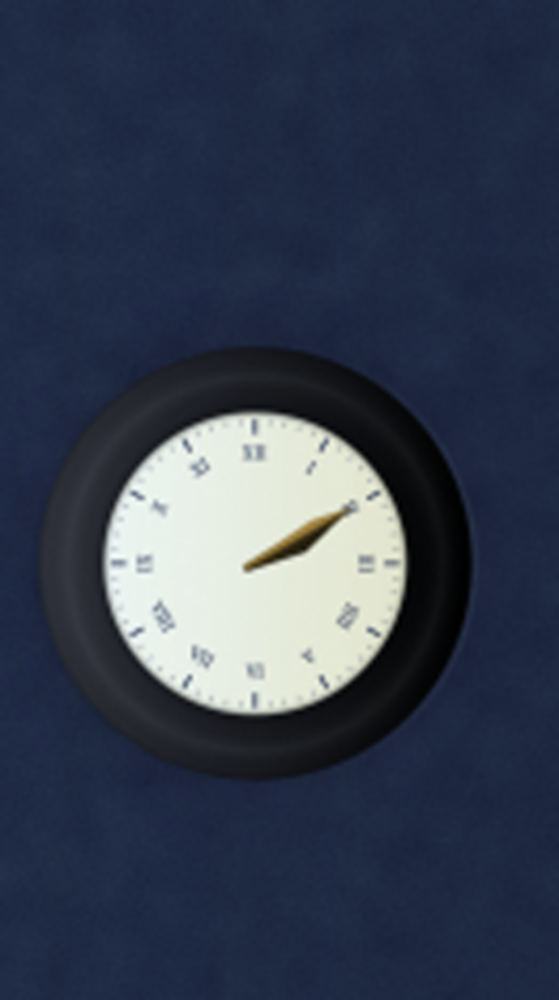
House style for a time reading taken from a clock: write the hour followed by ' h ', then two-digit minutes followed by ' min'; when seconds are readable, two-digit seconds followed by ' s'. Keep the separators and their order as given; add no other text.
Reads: 2 h 10 min
